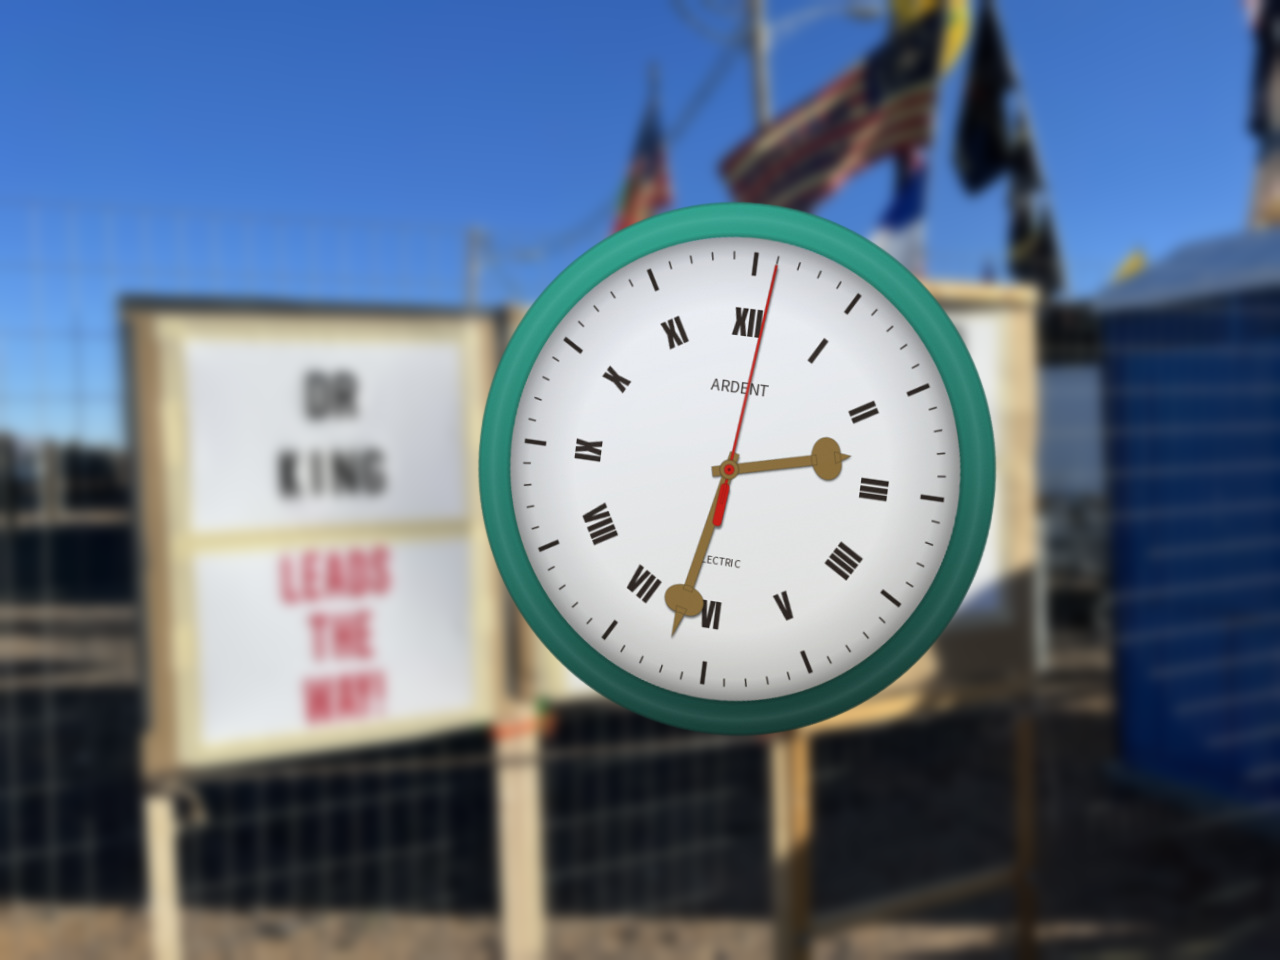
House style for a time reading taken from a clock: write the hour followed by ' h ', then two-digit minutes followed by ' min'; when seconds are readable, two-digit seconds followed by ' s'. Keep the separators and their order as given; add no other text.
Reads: 2 h 32 min 01 s
